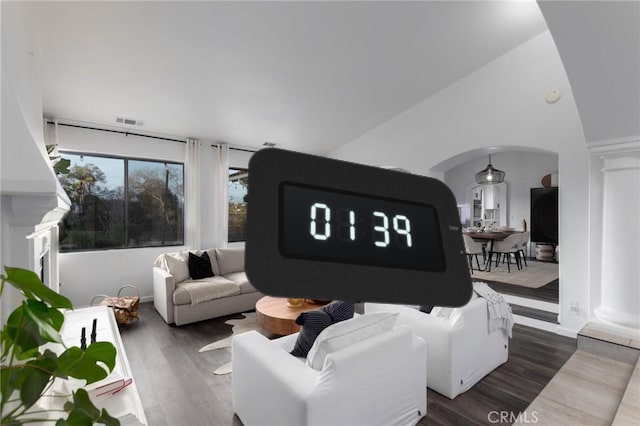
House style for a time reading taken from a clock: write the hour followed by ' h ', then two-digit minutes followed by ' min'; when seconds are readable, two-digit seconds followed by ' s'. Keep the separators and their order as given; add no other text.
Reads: 1 h 39 min
